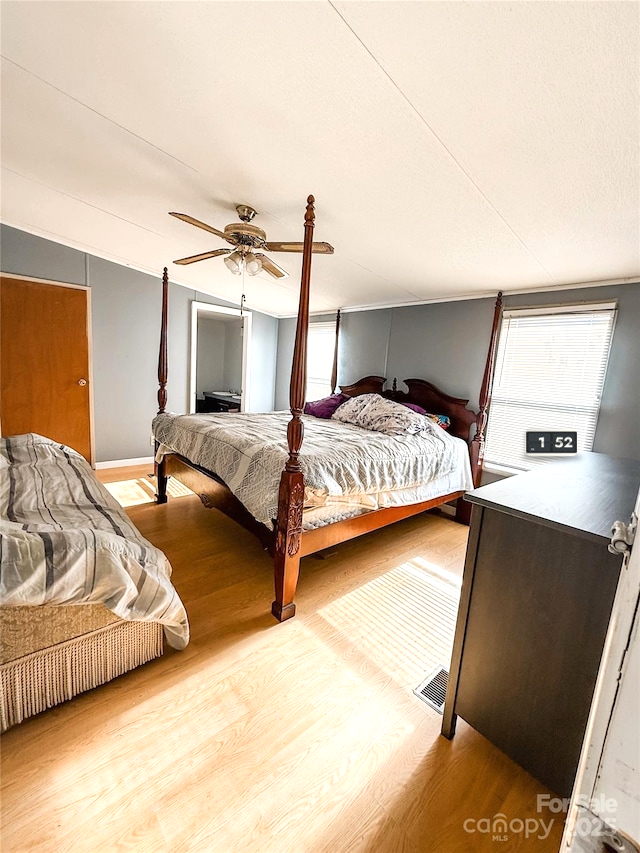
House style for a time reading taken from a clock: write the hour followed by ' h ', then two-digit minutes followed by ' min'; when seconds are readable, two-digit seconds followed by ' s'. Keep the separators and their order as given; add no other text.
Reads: 1 h 52 min
